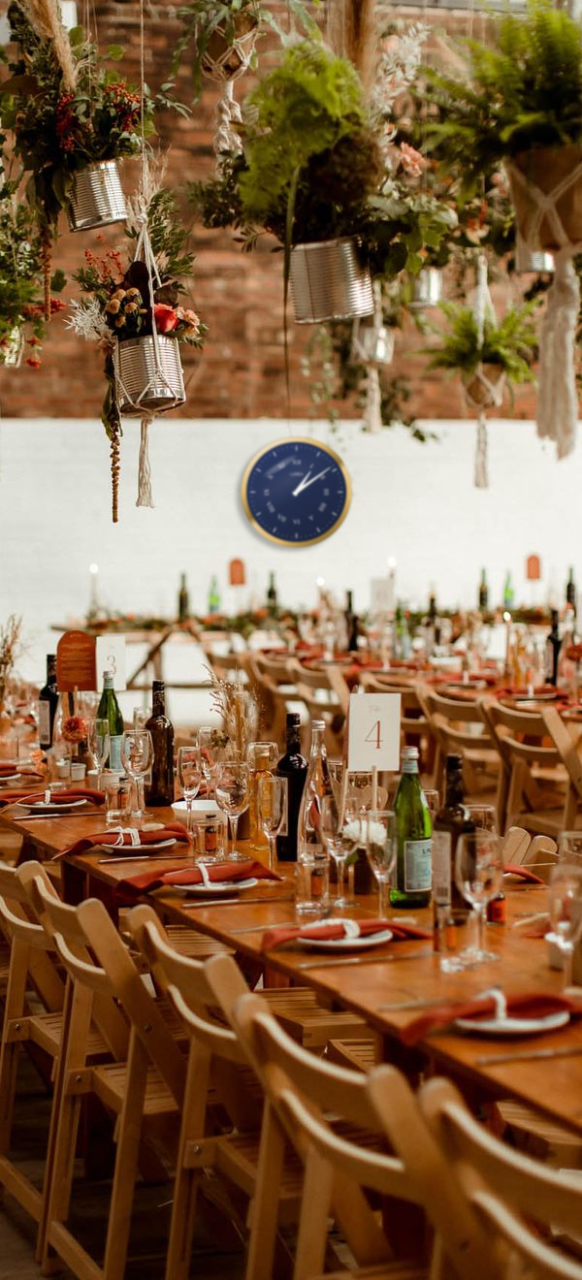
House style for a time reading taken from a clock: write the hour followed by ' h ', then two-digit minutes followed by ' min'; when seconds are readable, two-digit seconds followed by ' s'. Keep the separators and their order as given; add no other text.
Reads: 1 h 09 min
